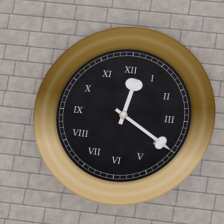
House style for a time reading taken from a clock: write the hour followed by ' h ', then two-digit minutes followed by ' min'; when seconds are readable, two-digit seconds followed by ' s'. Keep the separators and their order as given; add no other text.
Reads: 12 h 20 min
